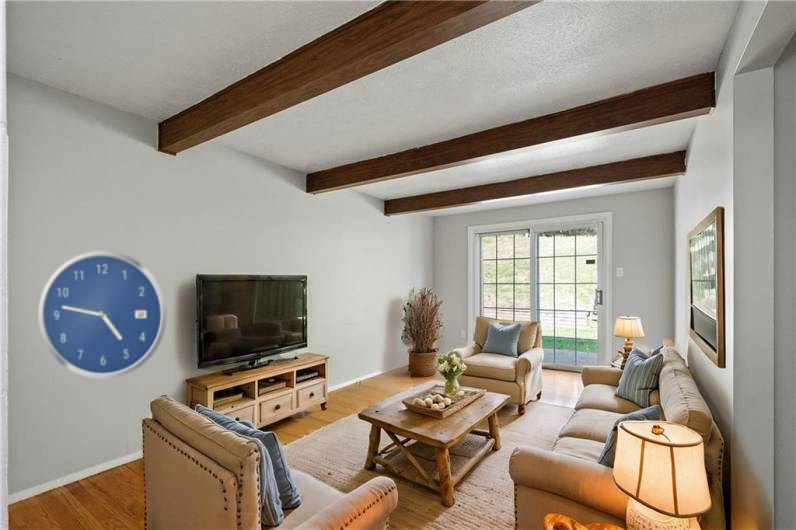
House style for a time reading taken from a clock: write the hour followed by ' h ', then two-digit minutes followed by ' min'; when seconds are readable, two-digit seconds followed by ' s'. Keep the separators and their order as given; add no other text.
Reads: 4 h 47 min
